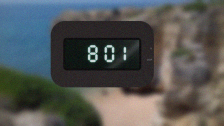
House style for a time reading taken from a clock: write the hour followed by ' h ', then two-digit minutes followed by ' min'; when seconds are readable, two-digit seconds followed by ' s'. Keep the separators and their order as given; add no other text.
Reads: 8 h 01 min
